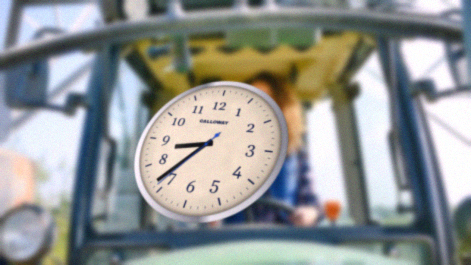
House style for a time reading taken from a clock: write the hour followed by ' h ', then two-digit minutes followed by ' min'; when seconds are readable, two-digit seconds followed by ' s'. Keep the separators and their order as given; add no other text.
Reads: 8 h 36 min 36 s
